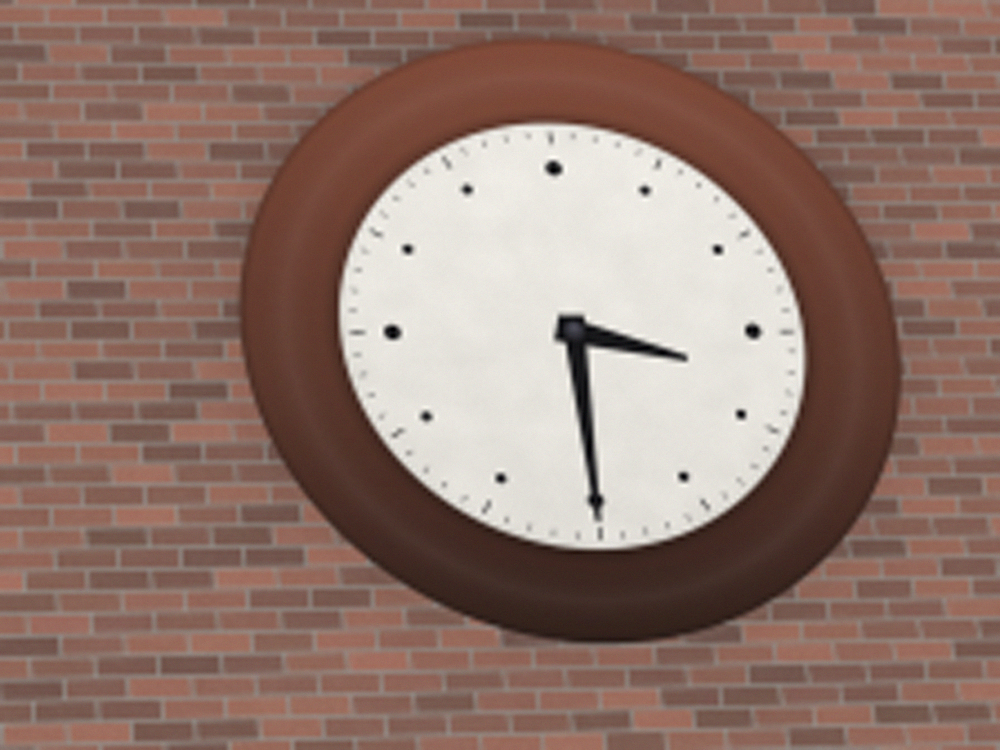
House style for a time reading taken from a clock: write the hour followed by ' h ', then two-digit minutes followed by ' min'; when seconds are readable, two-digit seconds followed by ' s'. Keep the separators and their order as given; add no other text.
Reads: 3 h 30 min
